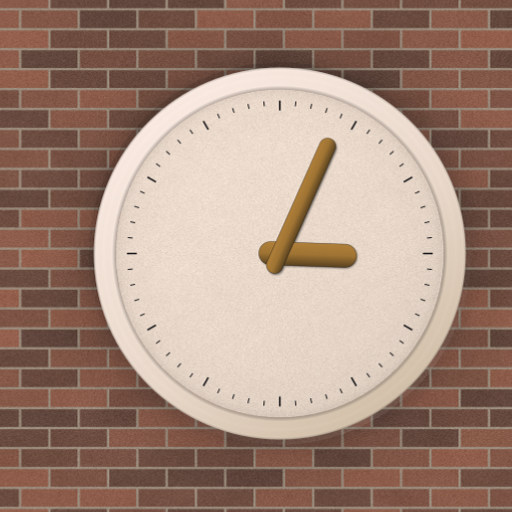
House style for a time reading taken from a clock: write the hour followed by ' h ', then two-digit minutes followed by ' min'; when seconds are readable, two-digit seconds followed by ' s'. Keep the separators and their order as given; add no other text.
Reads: 3 h 04 min
